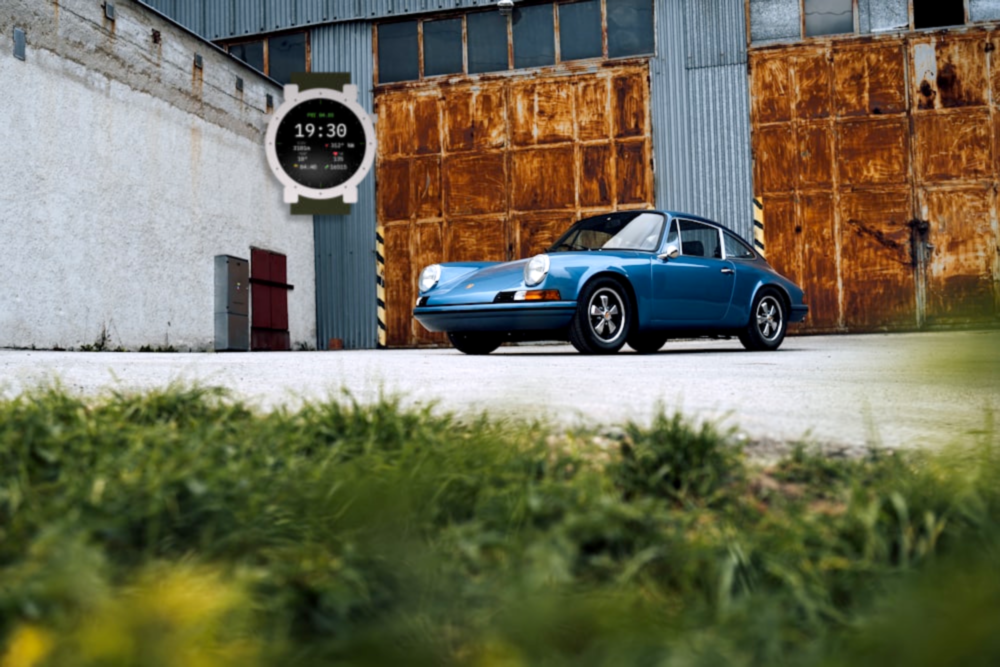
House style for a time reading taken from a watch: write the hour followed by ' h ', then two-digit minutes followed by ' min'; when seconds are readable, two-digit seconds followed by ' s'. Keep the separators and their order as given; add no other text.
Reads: 19 h 30 min
